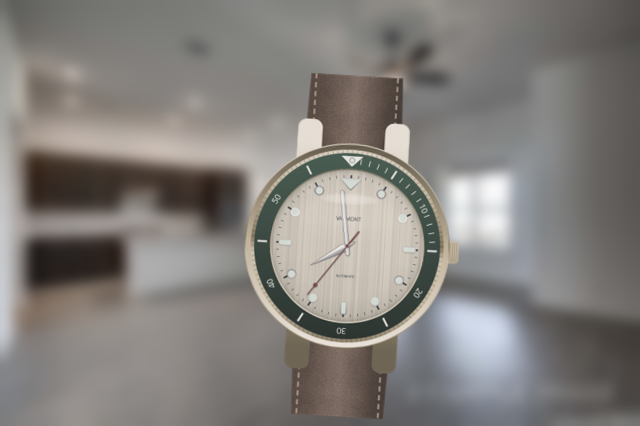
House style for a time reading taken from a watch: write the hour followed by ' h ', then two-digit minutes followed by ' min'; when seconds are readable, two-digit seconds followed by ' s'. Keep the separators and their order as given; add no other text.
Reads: 7 h 58 min 36 s
